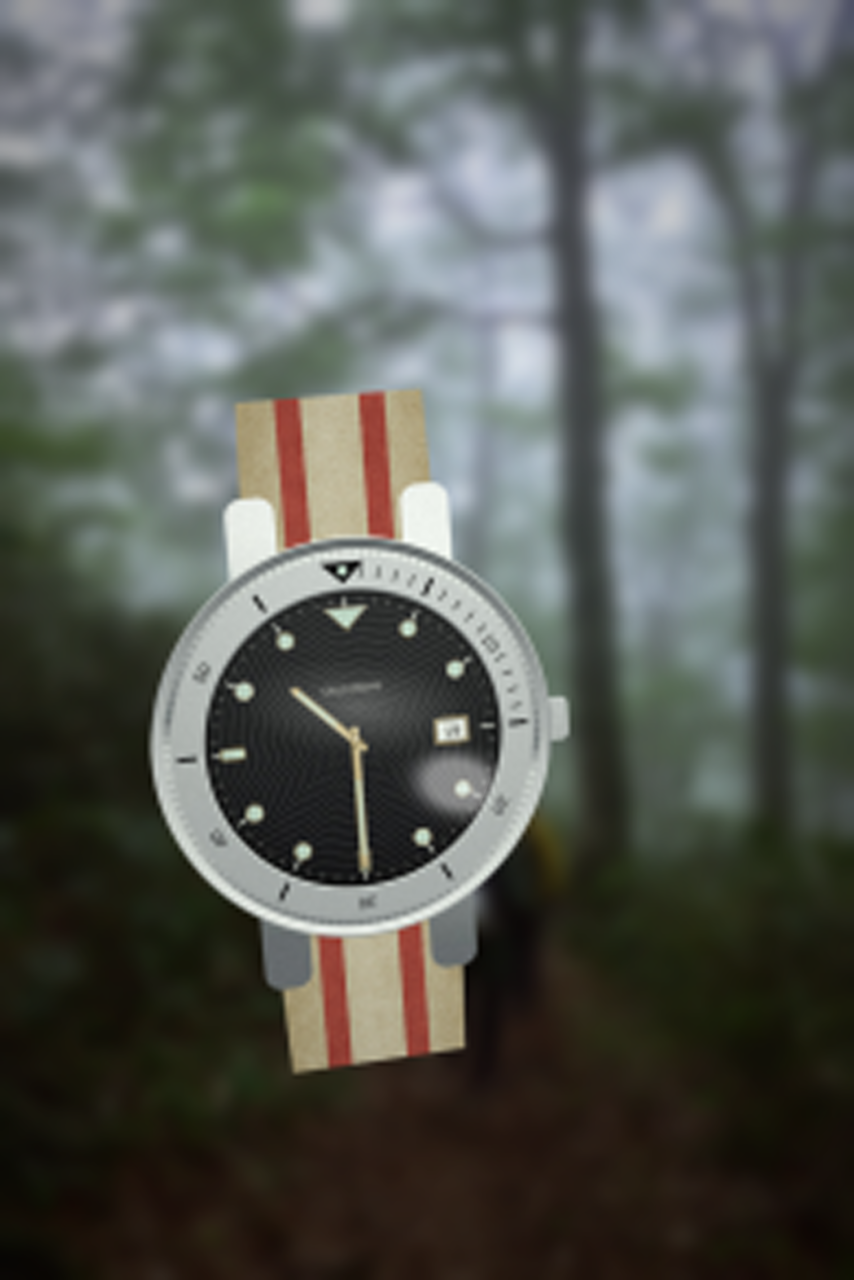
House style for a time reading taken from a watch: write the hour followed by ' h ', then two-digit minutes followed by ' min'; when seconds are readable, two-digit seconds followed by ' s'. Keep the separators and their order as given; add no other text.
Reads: 10 h 30 min
